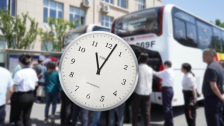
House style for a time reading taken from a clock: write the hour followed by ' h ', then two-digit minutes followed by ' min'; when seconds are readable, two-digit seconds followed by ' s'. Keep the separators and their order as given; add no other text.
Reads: 11 h 02 min
